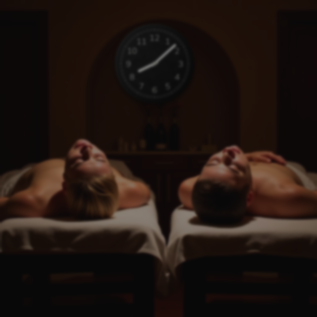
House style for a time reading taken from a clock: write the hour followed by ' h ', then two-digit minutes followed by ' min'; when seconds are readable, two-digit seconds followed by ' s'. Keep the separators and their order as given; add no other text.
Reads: 8 h 08 min
